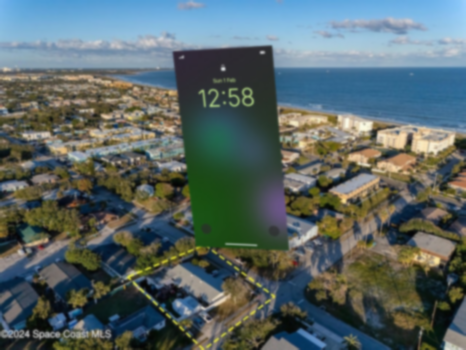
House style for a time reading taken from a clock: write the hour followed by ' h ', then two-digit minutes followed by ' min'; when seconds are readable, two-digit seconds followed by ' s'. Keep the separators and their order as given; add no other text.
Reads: 12 h 58 min
